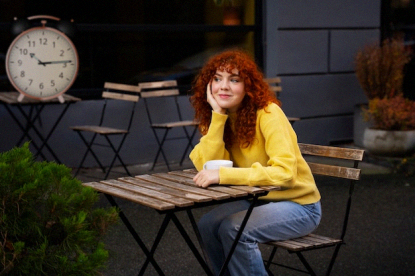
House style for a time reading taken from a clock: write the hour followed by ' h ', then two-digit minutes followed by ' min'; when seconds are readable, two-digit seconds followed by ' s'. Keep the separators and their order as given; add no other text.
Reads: 10 h 14 min
